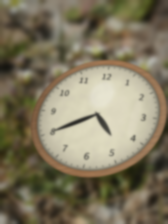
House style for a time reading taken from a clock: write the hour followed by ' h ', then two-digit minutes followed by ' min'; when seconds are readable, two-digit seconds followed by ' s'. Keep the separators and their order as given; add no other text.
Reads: 4 h 40 min
